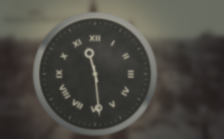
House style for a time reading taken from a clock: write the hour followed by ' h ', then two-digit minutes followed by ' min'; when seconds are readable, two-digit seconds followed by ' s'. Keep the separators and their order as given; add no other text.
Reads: 11 h 29 min
